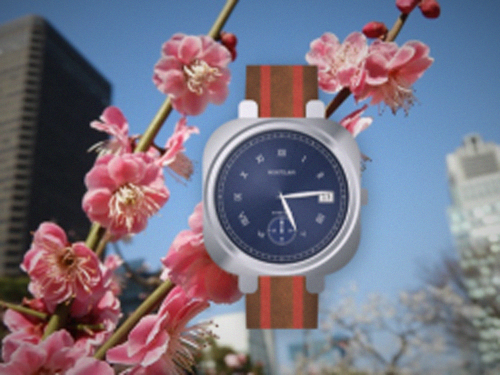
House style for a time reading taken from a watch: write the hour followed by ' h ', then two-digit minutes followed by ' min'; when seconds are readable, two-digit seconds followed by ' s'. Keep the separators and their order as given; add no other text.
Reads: 5 h 14 min
